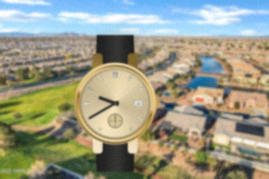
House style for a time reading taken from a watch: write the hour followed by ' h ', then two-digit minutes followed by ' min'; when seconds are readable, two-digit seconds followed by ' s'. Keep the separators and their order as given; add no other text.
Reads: 9 h 40 min
